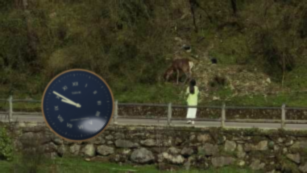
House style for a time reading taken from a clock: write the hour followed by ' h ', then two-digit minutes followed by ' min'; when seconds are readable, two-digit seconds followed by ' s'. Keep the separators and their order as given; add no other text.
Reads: 9 h 51 min
